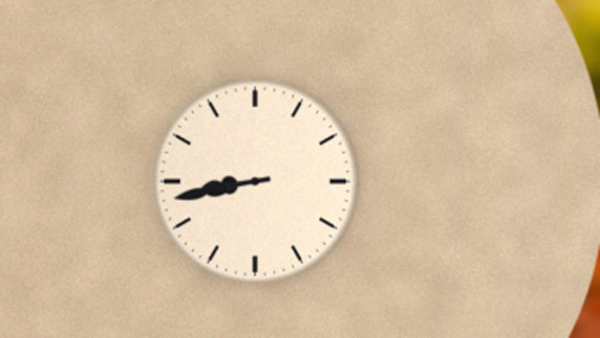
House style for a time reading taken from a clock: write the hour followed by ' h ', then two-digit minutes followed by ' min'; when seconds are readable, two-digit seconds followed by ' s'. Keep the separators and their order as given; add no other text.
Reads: 8 h 43 min
